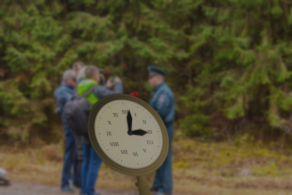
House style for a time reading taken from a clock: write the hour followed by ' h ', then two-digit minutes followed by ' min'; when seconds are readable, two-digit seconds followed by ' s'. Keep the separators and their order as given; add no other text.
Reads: 3 h 02 min
